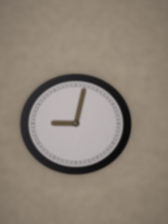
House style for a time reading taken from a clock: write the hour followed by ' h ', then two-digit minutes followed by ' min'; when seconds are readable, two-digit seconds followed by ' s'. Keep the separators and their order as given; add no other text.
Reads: 9 h 02 min
